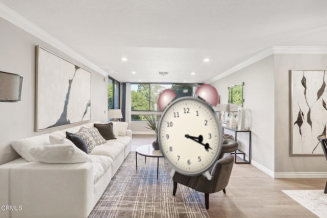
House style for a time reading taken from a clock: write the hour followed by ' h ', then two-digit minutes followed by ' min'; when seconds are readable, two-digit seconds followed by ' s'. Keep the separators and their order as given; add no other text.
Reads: 3 h 19 min
